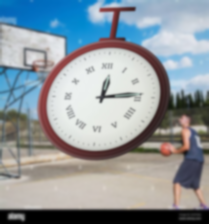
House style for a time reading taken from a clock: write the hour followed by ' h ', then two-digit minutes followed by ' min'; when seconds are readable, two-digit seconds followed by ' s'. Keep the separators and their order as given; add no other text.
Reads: 12 h 14 min
